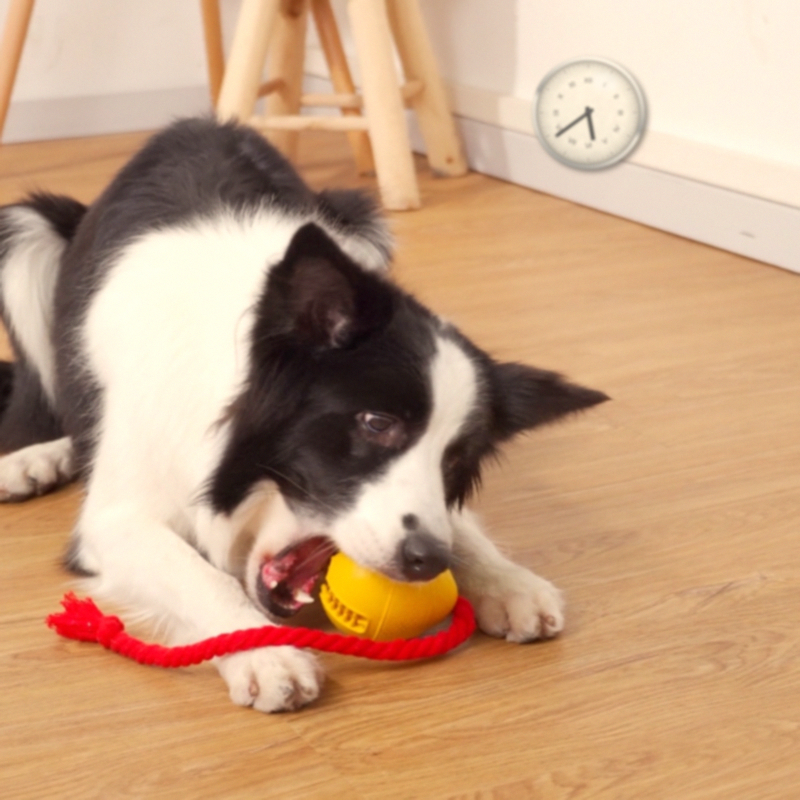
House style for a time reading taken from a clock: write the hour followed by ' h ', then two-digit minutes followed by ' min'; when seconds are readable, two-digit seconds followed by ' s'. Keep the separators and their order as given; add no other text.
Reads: 5 h 39 min
